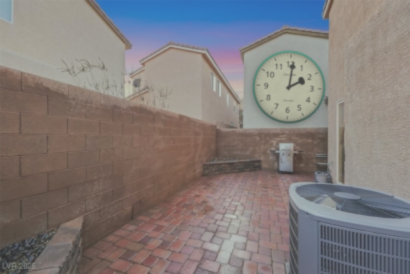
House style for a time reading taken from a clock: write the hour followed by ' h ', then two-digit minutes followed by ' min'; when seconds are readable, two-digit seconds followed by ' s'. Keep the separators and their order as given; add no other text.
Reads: 2 h 01 min
